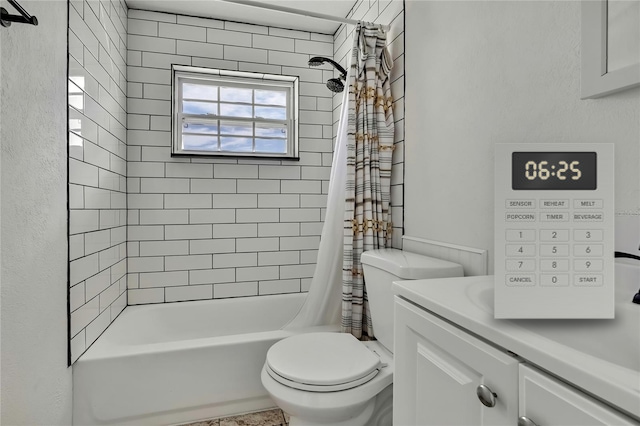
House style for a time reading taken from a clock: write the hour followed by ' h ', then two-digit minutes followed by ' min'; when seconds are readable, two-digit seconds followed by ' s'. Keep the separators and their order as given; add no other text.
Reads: 6 h 25 min
